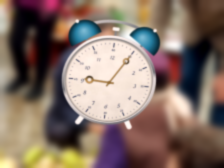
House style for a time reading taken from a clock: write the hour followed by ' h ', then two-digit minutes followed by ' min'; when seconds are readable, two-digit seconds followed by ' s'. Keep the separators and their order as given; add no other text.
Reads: 9 h 05 min
